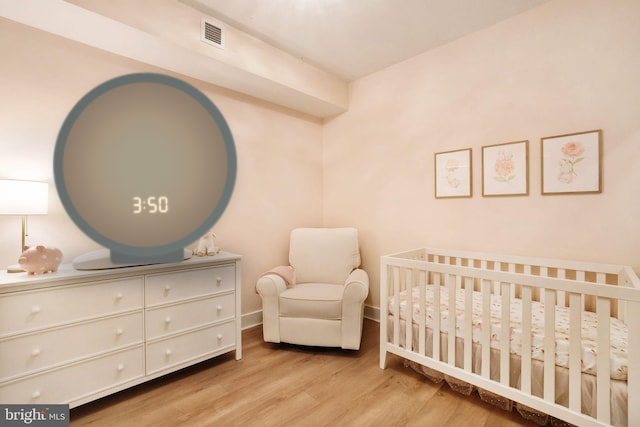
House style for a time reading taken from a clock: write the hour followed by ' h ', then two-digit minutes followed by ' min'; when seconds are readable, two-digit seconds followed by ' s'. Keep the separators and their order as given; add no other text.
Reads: 3 h 50 min
